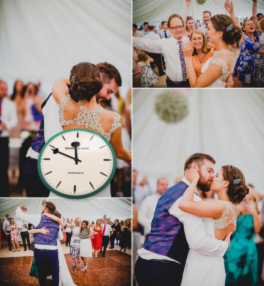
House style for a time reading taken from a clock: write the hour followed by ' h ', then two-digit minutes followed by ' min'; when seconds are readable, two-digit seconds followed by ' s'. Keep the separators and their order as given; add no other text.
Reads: 11 h 49 min
